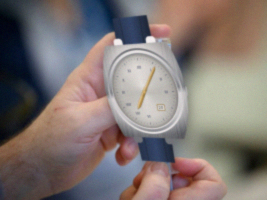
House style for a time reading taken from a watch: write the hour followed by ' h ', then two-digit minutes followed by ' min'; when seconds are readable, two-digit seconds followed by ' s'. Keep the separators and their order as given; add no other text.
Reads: 7 h 06 min
